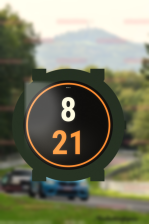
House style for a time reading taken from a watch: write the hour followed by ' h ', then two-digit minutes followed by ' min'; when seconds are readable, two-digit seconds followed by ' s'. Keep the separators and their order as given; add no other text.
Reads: 8 h 21 min
